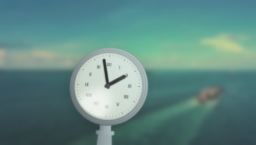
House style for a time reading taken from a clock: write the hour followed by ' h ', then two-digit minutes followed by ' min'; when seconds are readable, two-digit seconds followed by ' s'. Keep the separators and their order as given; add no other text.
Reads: 1 h 58 min
